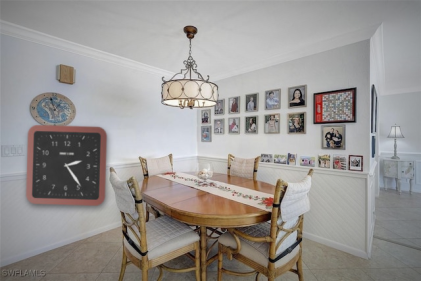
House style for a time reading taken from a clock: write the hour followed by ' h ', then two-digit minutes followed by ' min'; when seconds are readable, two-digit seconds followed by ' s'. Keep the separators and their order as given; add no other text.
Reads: 2 h 24 min
